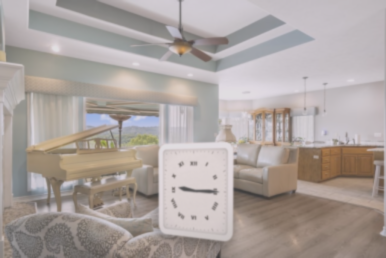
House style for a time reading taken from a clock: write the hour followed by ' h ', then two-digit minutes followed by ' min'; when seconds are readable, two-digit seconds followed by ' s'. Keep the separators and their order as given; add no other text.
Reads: 9 h 15 min
